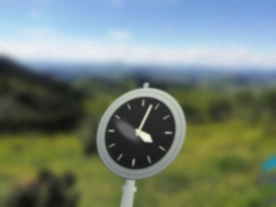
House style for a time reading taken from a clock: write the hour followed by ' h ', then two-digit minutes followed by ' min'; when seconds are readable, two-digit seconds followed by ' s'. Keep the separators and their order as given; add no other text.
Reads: 4 h 03 min
